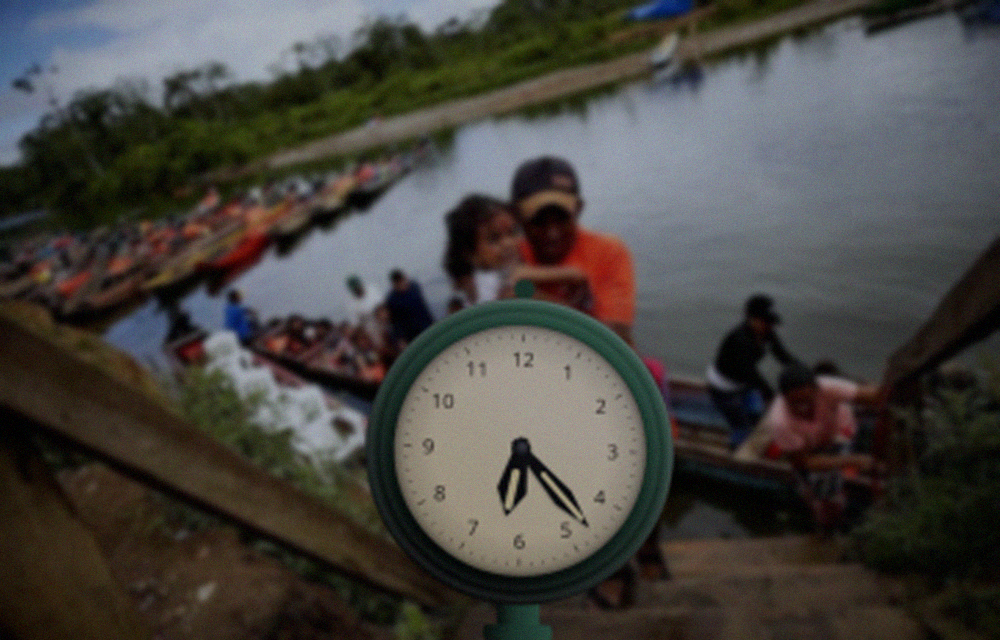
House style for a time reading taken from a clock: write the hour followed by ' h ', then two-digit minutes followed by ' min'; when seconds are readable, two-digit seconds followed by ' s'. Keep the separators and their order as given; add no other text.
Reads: 6 h 23 min
